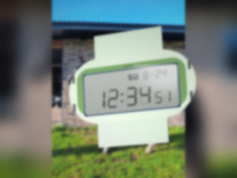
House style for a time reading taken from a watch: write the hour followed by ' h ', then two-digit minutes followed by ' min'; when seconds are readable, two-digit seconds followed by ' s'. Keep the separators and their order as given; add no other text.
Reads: 12 h 34 min 51 s
